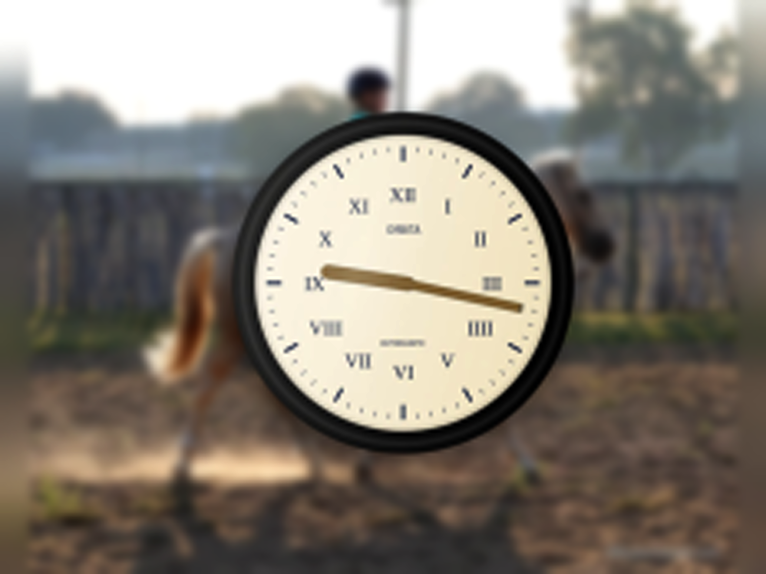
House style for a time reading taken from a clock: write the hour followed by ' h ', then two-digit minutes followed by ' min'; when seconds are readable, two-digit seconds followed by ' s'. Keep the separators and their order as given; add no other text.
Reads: 9 h 17 min
